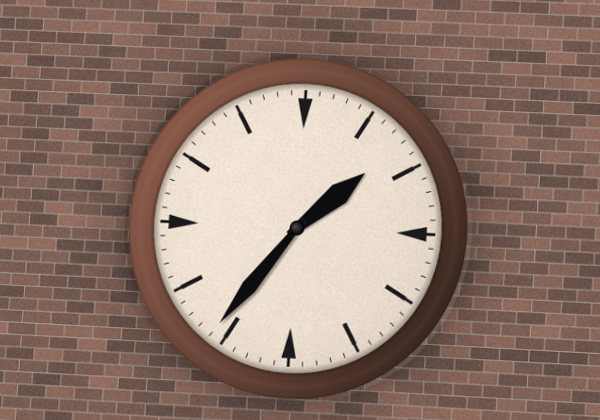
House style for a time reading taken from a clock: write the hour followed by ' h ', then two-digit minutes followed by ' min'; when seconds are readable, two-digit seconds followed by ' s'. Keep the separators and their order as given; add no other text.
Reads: 1 h 36 min
